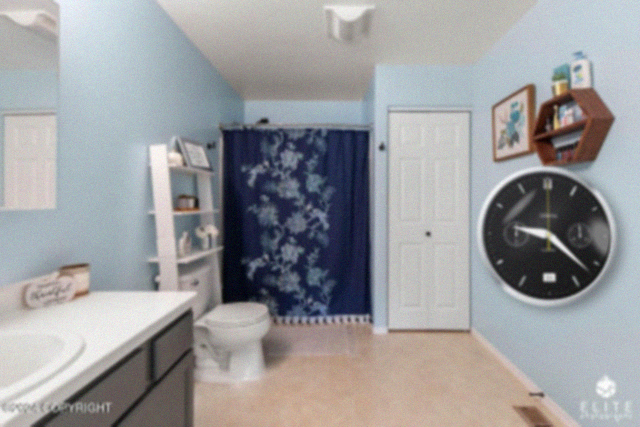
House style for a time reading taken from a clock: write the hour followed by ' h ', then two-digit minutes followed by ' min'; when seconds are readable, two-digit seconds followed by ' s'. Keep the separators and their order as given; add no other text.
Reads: 9 h 22 min
